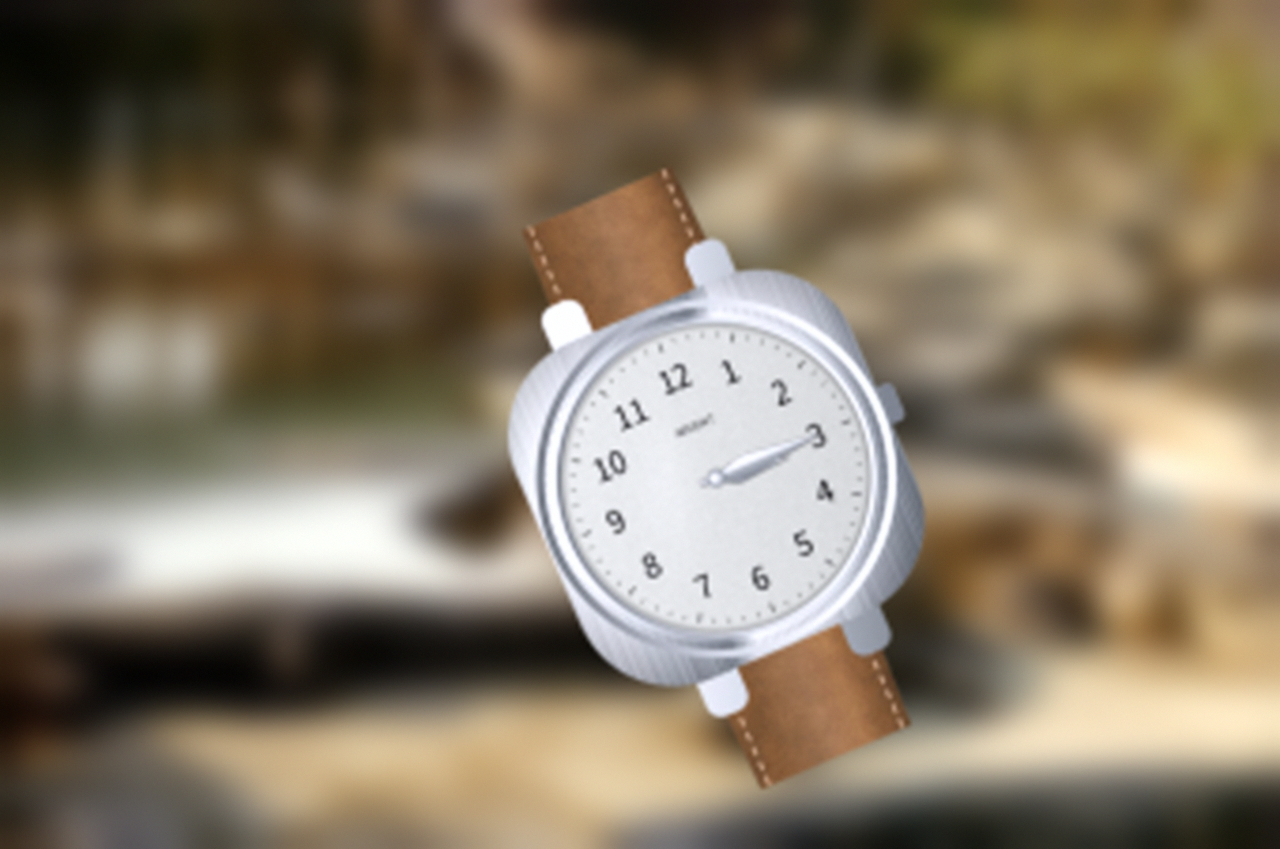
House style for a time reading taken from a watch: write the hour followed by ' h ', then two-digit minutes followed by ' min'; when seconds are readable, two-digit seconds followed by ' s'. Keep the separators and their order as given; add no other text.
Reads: 3 h 15 min
